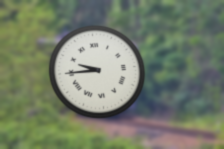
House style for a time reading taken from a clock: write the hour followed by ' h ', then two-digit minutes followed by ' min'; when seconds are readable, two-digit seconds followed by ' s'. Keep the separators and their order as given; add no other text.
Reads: 9 h 45 min
